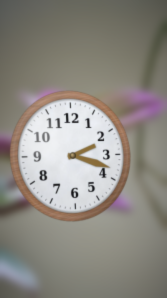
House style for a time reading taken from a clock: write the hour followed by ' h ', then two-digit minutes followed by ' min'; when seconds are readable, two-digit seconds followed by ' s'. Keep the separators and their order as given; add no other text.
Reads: 2 h 18 min
